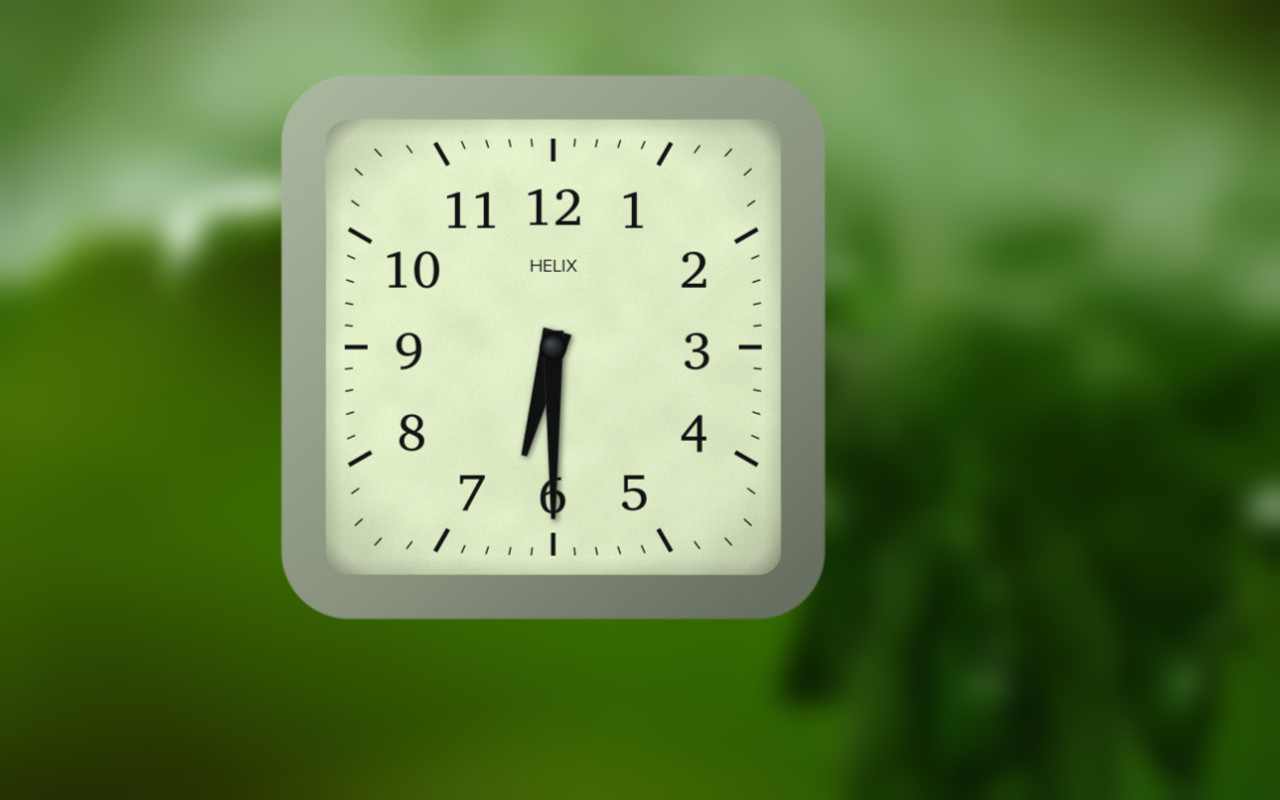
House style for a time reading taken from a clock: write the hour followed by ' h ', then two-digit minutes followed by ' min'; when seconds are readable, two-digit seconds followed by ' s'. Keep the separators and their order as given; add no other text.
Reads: 6 h 30 min
